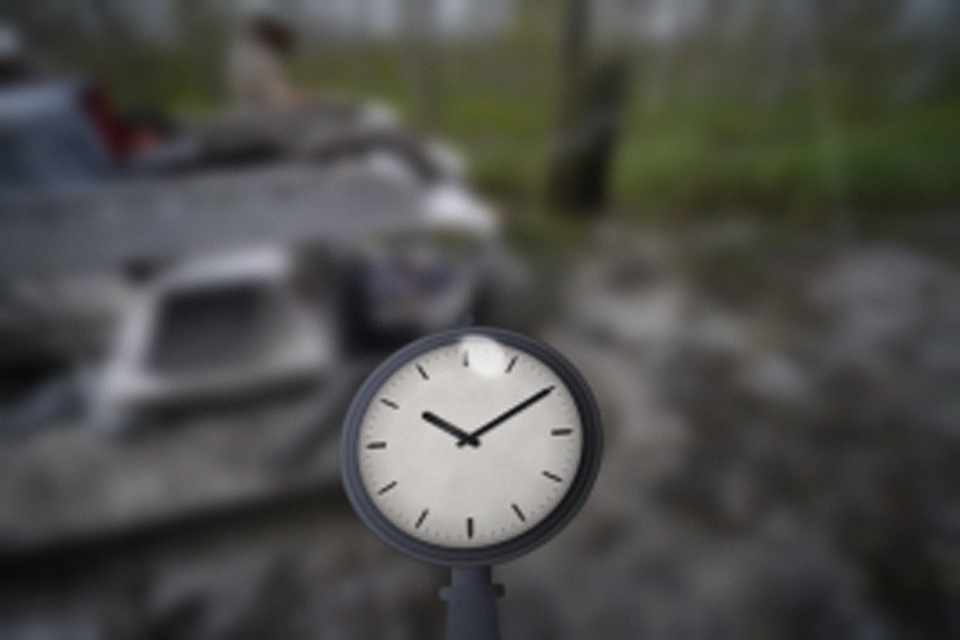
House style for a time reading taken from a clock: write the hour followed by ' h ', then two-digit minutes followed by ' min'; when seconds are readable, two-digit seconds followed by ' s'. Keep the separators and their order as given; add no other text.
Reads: 10 h 10 min
